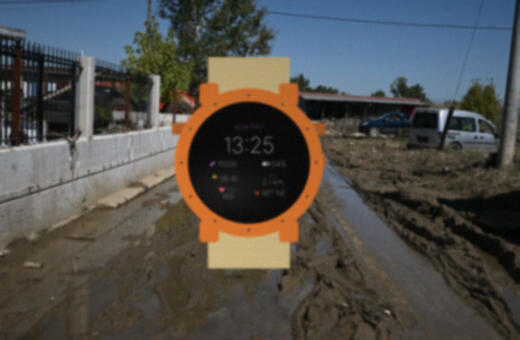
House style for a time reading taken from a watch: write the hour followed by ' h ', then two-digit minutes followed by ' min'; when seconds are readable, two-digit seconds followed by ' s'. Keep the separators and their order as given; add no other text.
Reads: 13 h 25 min
